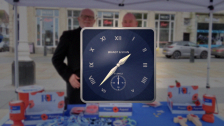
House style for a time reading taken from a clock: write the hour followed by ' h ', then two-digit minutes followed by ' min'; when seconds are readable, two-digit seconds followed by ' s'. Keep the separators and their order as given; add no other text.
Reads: 1 h 37 min
